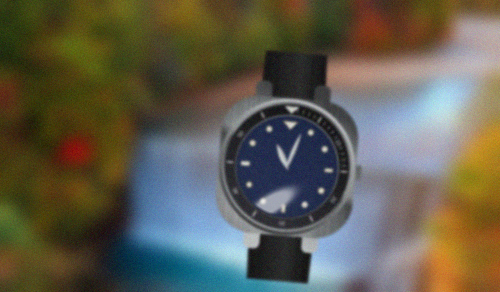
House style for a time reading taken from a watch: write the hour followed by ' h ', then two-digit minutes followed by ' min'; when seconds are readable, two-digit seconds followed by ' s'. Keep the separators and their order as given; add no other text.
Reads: 11 h 03 min
